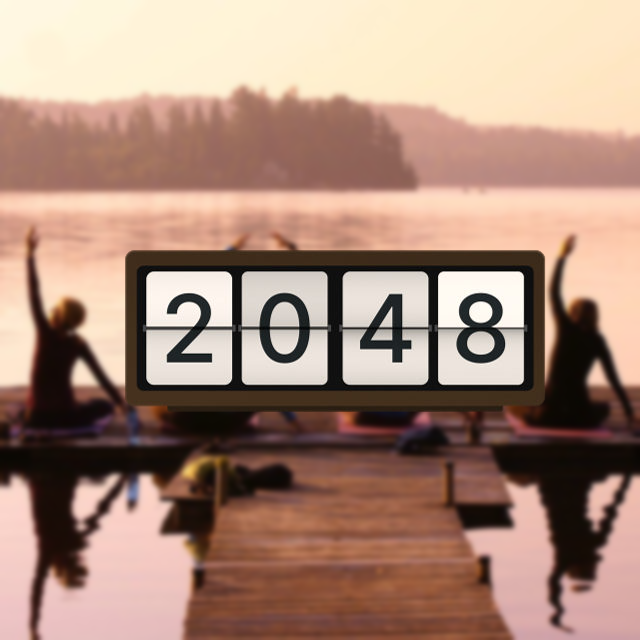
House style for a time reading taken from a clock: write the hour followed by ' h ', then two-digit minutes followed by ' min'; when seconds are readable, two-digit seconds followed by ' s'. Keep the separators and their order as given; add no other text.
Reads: 20 h 48 min
